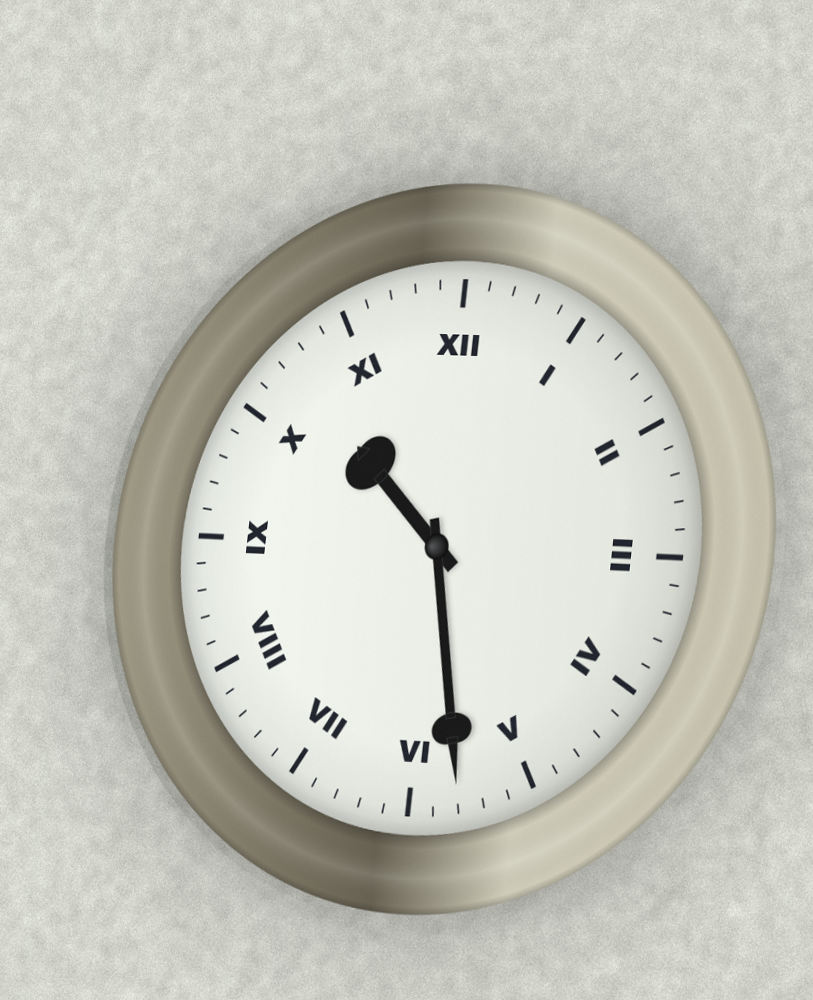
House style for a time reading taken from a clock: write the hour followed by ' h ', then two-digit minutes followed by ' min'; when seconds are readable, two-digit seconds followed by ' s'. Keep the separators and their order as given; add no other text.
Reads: 10 h 28 min
